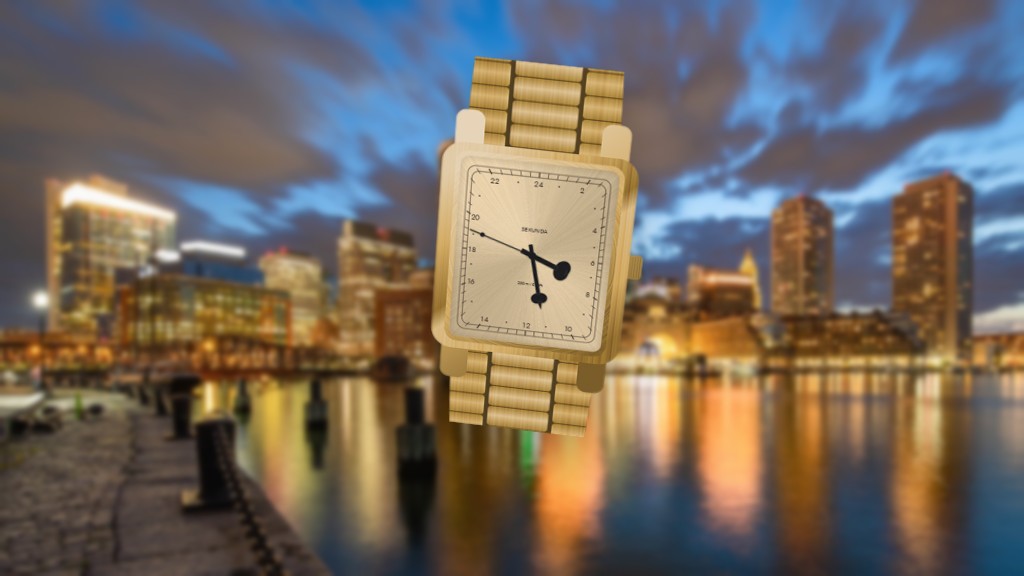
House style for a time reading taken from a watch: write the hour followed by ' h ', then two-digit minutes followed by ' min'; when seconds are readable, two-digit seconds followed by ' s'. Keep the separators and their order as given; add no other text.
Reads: 7 h 27 min 48 s
